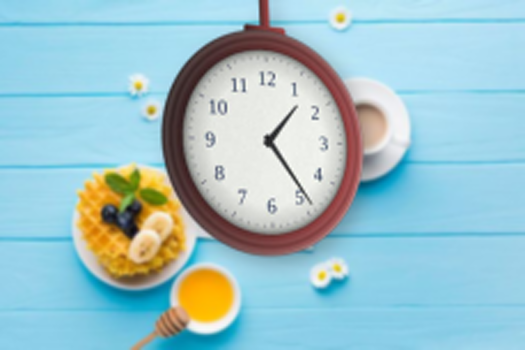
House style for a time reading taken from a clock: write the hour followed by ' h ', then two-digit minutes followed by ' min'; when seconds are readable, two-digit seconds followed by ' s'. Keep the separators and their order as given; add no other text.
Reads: 1 h 24 min
